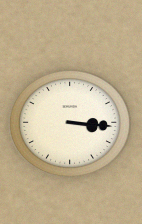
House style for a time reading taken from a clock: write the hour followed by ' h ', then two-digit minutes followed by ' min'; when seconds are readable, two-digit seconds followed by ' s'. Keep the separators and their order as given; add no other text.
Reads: 3 h 16 min
